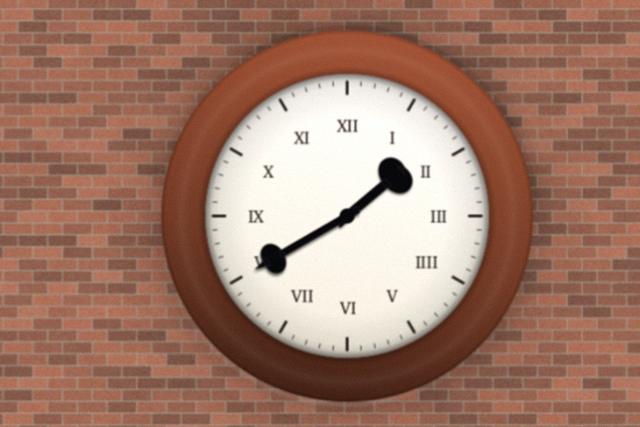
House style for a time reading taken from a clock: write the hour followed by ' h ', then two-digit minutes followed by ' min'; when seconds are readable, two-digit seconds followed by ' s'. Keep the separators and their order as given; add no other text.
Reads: 1 h 40 min
